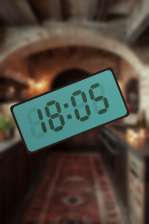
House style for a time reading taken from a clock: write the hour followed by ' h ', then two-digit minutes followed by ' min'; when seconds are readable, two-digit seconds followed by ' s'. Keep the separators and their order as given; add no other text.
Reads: 18 h 05 min
